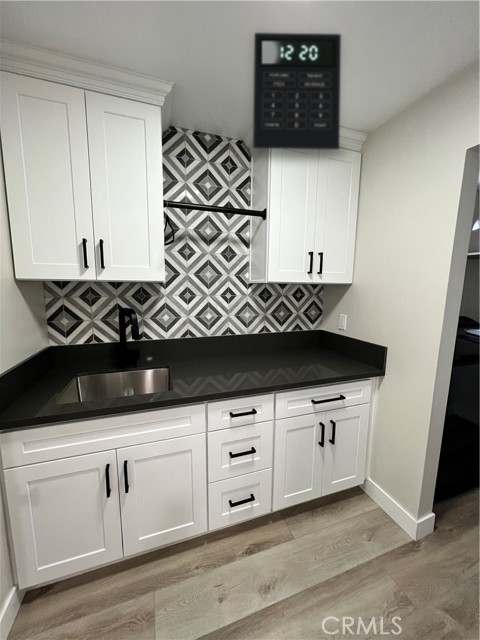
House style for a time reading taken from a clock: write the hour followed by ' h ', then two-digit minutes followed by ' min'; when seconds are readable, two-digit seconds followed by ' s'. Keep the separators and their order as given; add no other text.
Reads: 12 h 20 min
